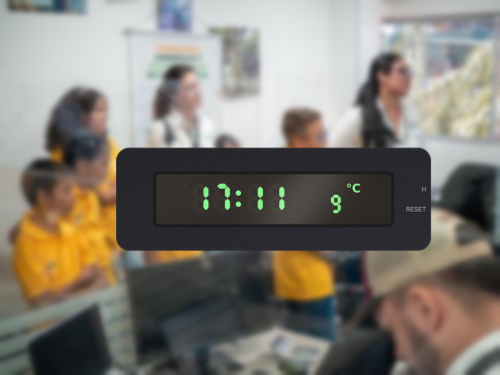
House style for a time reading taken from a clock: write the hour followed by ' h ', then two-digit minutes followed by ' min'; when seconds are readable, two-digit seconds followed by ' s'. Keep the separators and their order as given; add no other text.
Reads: 17 h 11 min
